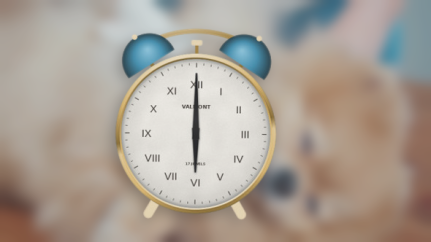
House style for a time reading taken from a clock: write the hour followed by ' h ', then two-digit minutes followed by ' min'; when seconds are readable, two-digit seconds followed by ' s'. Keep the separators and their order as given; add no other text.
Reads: 6 h 00 min
